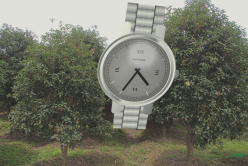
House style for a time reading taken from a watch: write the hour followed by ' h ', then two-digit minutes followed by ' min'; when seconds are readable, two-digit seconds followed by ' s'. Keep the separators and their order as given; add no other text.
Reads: 4 h 35 min
